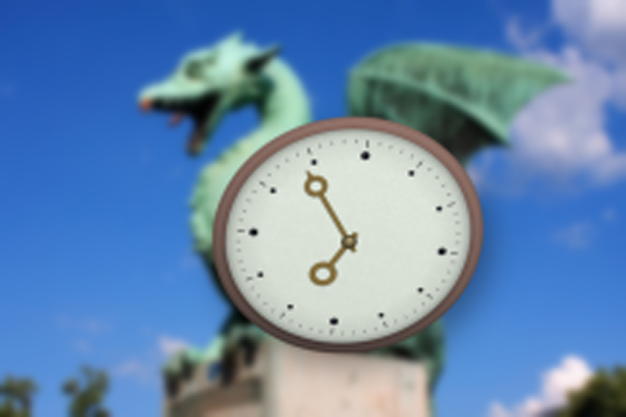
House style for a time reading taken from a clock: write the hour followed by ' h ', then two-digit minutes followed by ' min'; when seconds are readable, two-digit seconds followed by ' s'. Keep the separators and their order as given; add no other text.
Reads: 6 h 54 min
